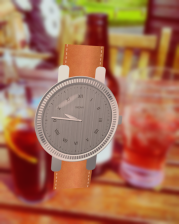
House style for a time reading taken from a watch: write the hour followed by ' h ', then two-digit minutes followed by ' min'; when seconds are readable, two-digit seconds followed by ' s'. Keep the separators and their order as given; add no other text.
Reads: 9 h 46 min
